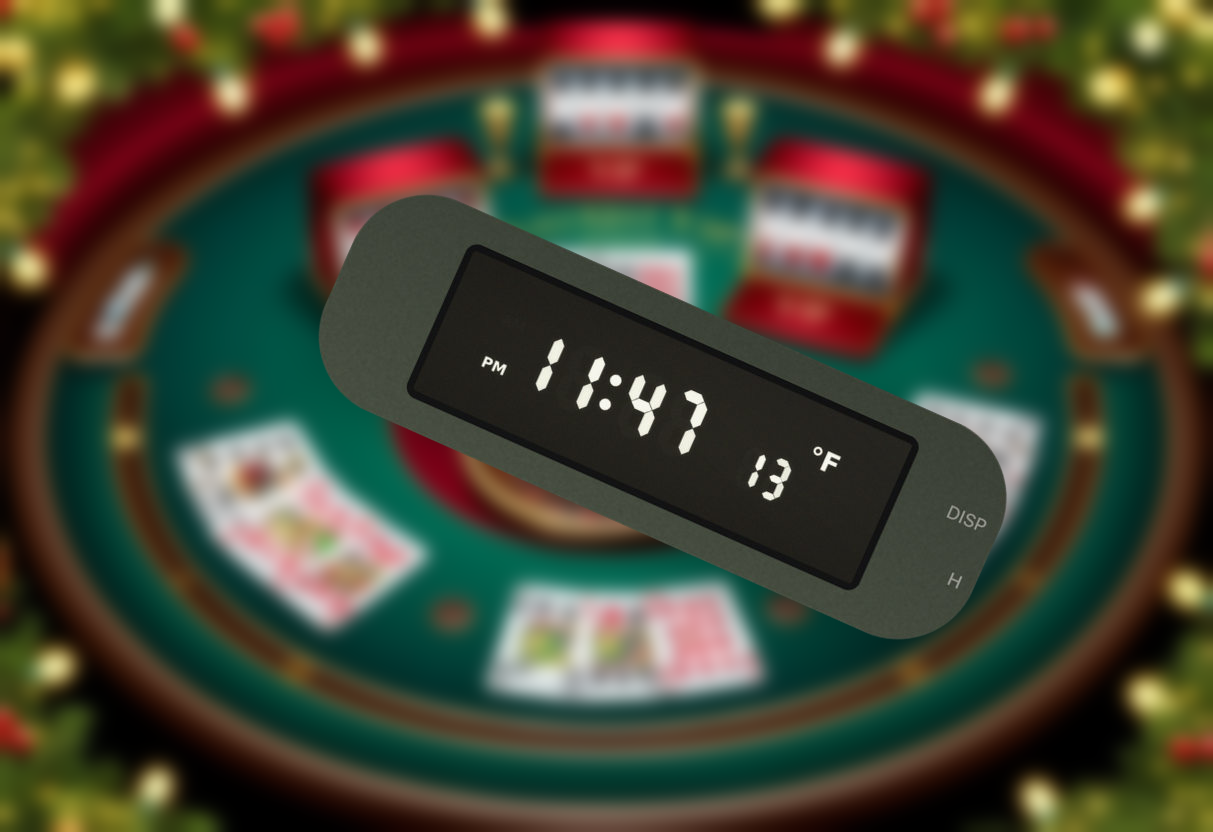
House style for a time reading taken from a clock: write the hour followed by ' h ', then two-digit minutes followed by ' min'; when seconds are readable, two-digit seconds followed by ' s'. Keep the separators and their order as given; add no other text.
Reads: 11 h 47 min
